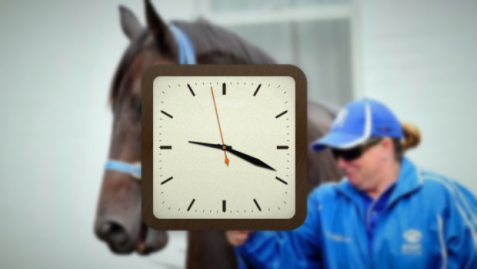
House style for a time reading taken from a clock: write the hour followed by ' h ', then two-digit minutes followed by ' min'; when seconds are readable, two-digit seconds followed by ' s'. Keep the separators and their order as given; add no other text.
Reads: 9 h 18 min 58 s
